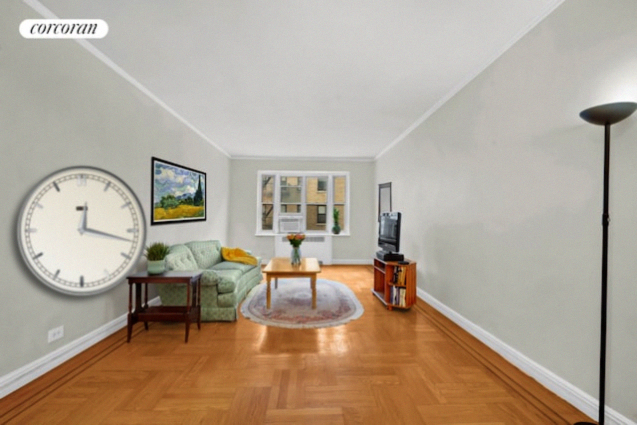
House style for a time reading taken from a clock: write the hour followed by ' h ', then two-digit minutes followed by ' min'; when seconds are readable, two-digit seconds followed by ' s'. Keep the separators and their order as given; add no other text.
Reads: 12 h 17 min
